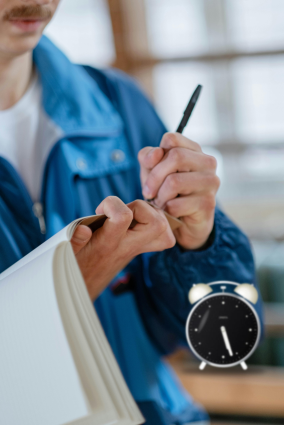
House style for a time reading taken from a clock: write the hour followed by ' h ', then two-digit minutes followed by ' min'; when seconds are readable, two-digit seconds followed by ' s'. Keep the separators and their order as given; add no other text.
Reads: 5 h 27 min
